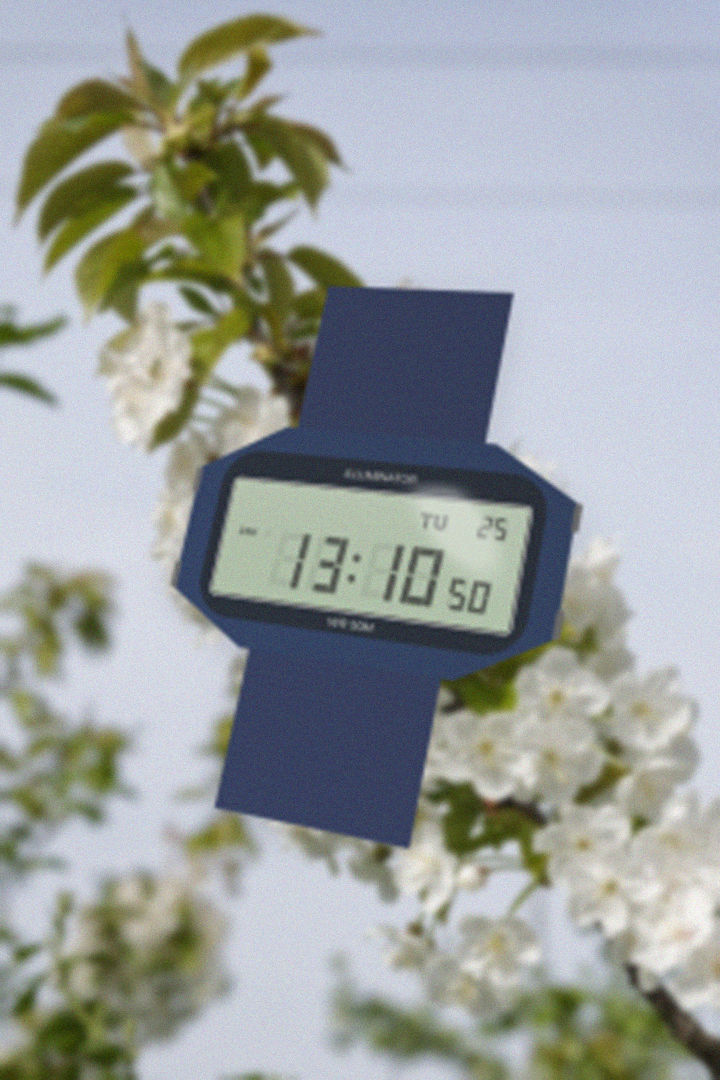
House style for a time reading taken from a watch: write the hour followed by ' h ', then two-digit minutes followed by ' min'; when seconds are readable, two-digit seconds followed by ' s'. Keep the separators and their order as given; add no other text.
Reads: 13 h 10 min 50 s
